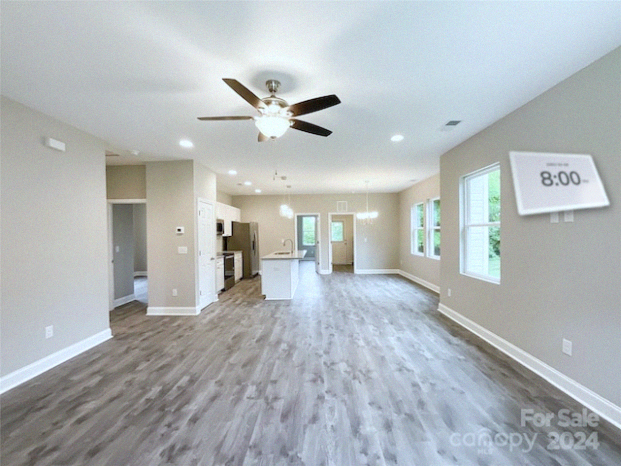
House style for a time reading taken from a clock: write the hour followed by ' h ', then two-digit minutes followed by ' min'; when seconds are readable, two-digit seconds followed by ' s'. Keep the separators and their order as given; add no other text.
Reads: 8 h 00 min
